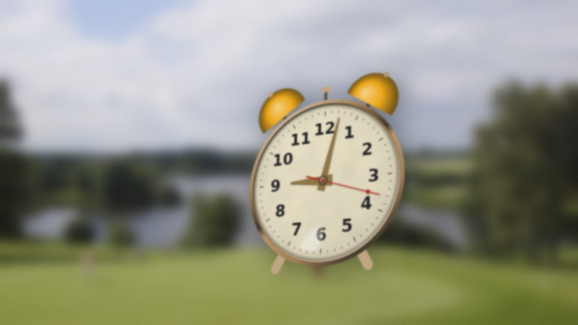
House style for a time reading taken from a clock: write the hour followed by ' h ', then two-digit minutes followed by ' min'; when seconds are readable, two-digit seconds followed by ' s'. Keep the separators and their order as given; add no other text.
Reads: 9 h 02 min 18 s
